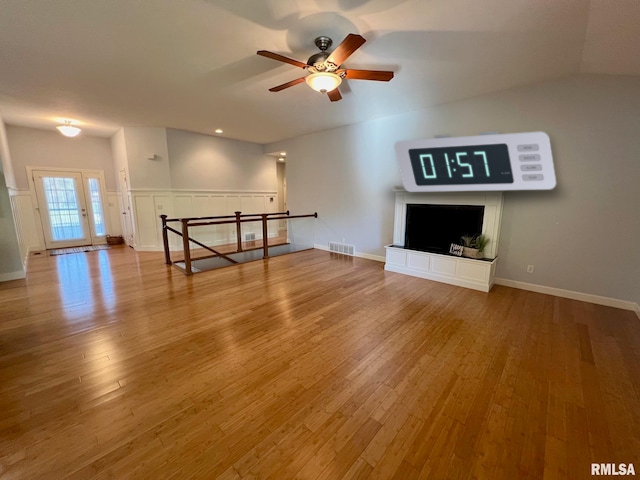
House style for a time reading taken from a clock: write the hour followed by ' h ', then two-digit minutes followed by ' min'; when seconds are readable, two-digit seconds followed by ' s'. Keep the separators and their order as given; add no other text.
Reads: 1 h 57 min
